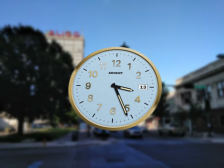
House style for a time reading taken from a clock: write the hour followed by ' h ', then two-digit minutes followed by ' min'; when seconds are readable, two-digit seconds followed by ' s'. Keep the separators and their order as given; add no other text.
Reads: 3 h 26 min
